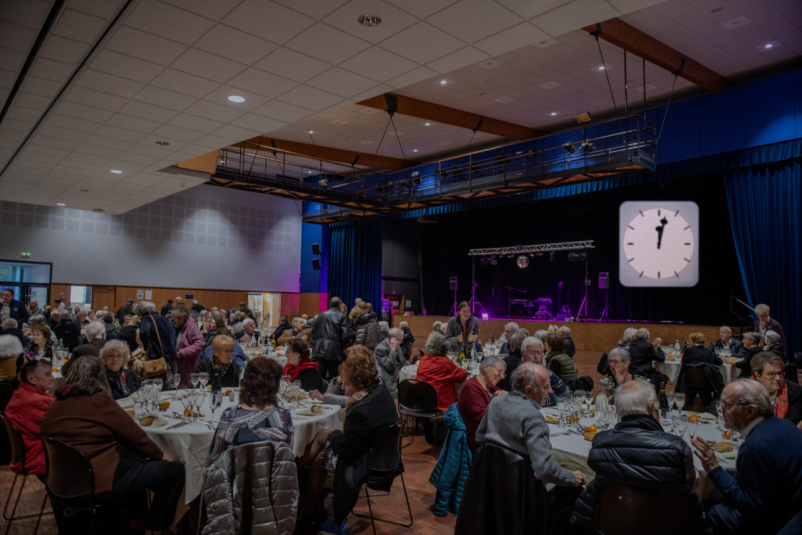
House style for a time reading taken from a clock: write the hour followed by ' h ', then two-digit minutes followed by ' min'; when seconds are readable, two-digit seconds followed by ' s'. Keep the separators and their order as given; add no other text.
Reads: 12 h 02 min
